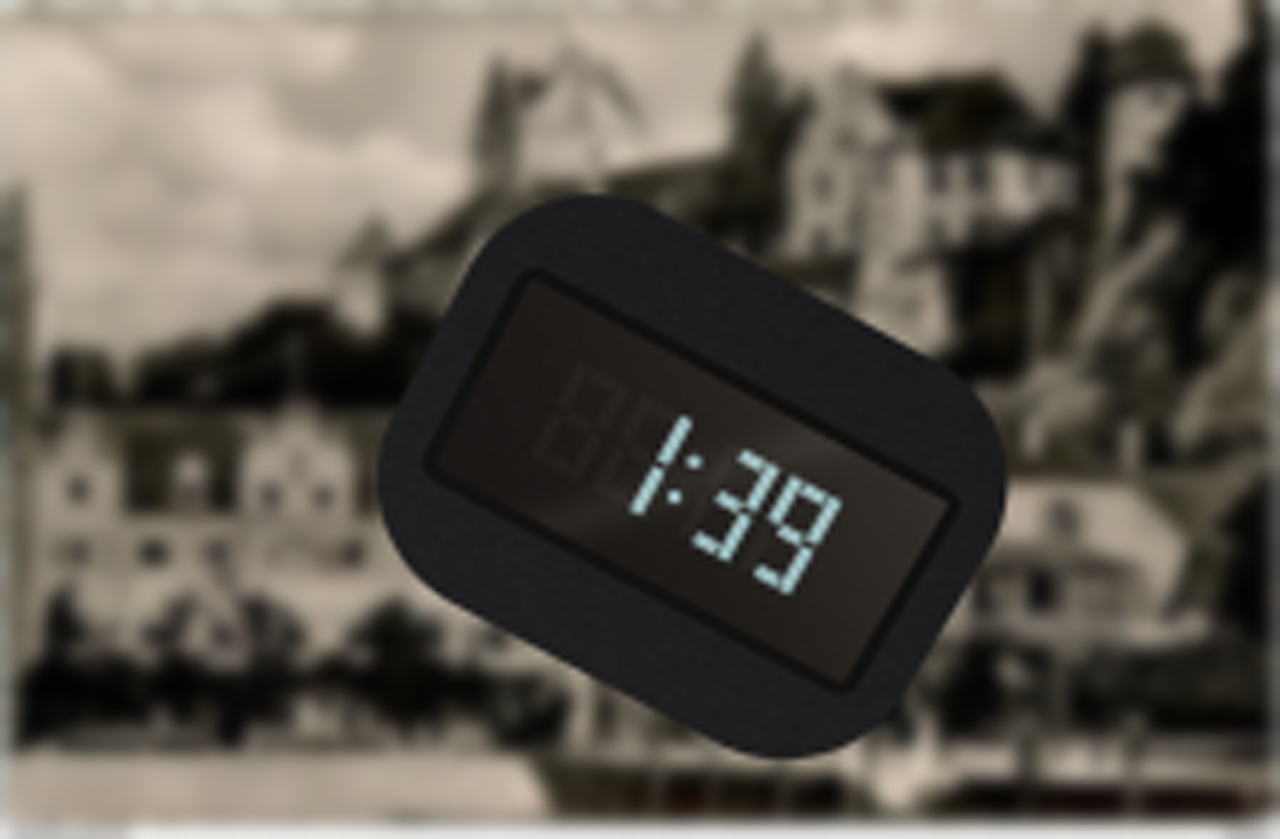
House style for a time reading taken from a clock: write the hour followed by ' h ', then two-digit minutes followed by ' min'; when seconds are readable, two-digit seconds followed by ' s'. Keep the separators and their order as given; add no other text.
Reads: 1 h 39 min
